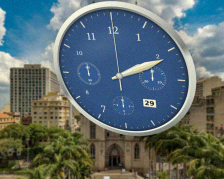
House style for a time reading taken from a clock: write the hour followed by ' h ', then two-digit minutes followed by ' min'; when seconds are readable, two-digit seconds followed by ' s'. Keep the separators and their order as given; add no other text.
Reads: 2 h 11 min
